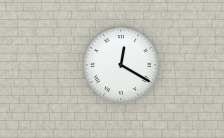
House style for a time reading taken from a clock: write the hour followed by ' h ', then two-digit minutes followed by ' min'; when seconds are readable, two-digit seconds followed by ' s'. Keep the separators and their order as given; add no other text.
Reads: 12 h 20 min
